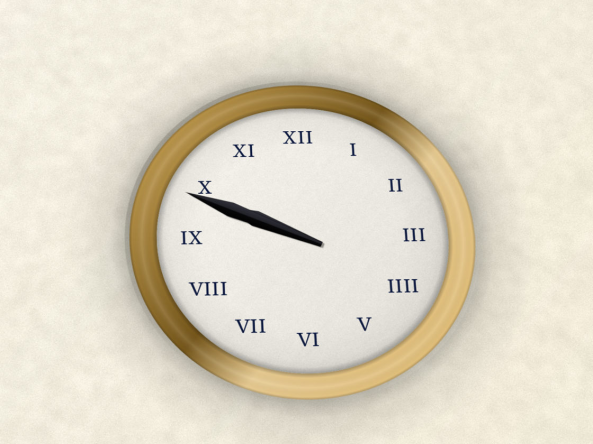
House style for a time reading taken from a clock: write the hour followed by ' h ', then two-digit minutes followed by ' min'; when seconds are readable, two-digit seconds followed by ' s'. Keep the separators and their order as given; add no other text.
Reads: 9 h 49 min
